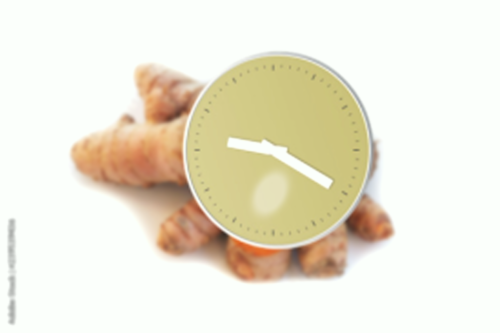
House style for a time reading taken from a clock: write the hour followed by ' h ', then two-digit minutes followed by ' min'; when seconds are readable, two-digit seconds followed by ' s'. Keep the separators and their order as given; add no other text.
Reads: 9 h 20 min
